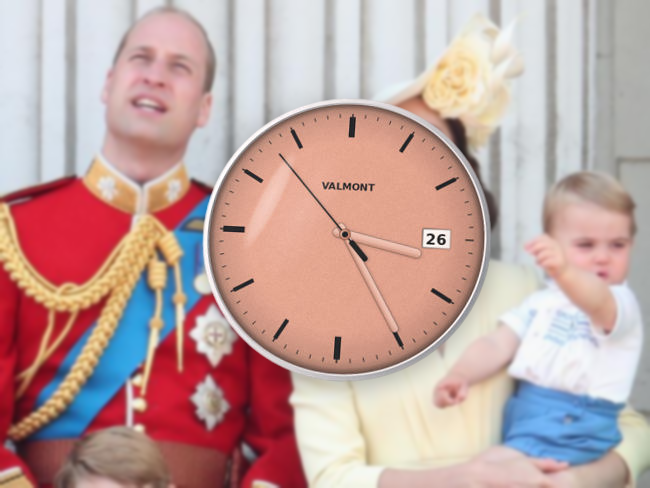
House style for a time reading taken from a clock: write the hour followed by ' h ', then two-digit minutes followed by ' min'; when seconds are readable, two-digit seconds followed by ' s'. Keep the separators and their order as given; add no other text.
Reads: 3 h 24 min 53 s
